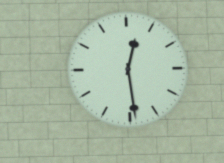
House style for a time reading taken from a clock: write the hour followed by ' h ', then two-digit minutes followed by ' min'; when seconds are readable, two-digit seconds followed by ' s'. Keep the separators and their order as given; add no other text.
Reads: 12 h 29 min
